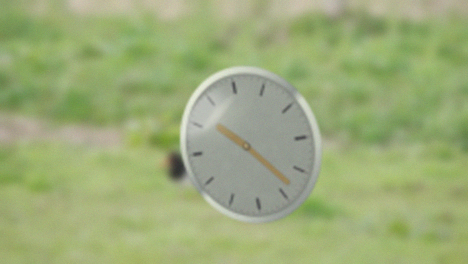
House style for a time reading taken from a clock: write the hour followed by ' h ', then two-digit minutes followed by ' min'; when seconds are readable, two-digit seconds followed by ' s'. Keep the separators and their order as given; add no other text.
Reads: 10 h 23 min
